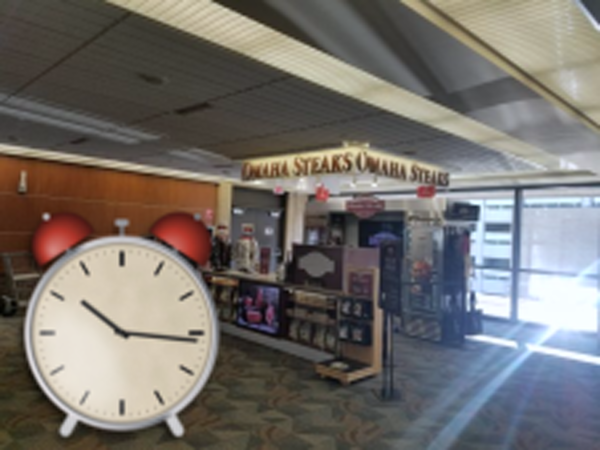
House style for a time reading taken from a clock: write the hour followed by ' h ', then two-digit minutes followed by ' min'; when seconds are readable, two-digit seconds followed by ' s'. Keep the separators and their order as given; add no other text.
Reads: 10 h 16 min
